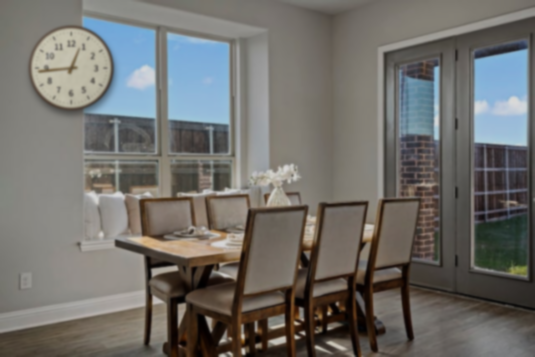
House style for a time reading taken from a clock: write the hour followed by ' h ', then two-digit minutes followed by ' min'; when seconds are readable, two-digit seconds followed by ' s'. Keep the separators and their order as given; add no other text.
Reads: 12 h 44 min
